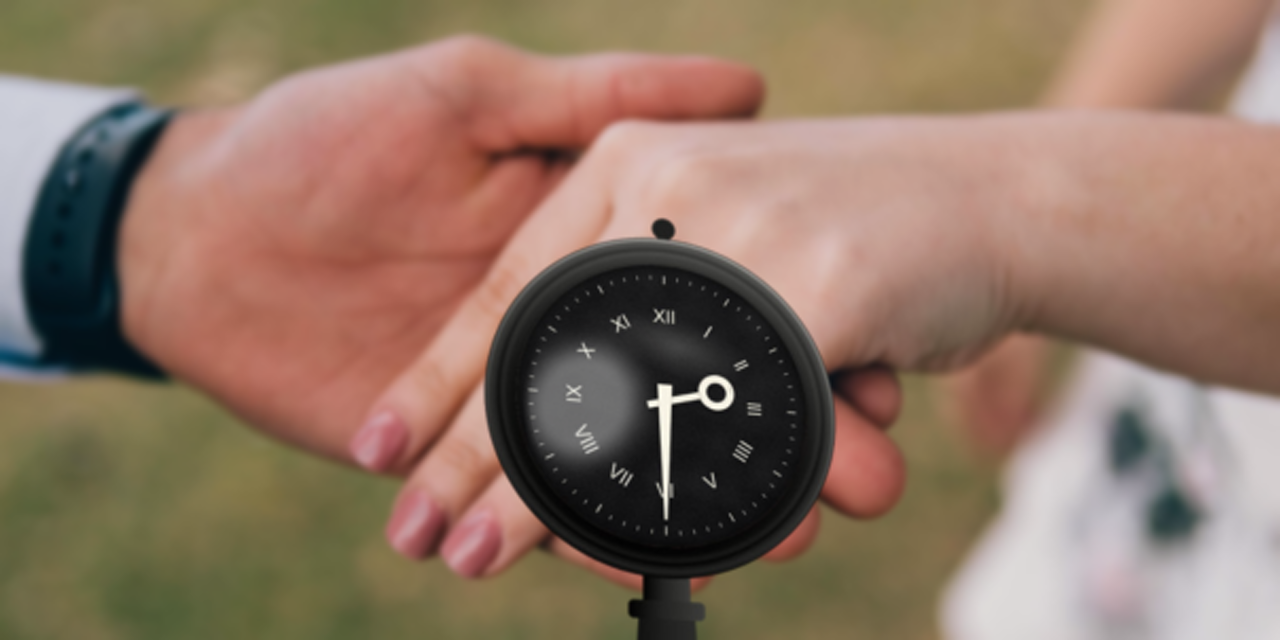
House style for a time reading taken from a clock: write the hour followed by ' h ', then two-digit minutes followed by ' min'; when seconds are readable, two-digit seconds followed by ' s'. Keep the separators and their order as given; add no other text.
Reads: 2 h 30 min
